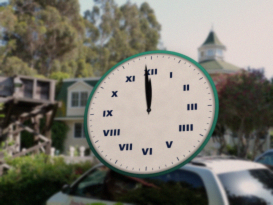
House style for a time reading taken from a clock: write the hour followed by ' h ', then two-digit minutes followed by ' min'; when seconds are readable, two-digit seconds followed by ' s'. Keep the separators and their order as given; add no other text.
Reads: 11 h 59 min
